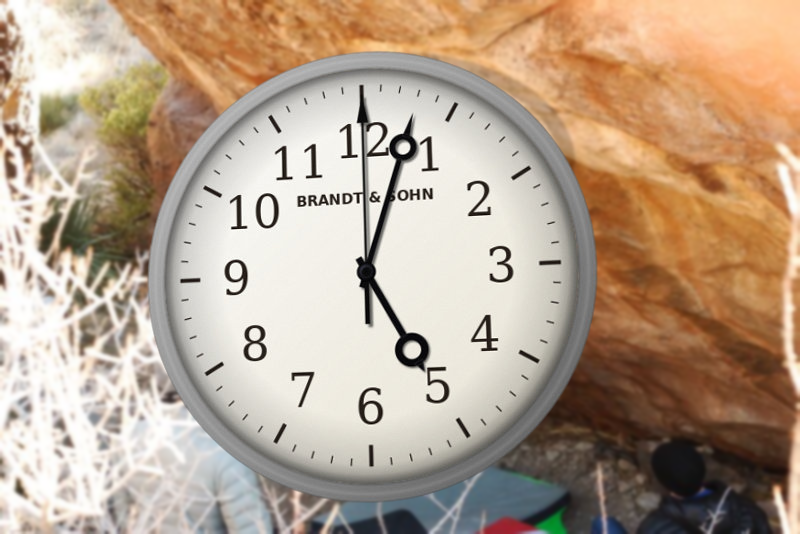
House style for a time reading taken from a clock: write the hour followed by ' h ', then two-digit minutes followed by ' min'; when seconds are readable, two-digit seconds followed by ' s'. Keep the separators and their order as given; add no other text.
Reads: 5 h 03 min 00 s
